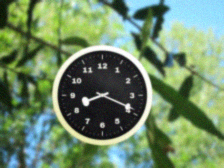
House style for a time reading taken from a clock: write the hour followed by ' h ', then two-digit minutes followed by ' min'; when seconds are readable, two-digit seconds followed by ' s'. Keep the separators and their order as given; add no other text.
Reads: 8 h 19 min
